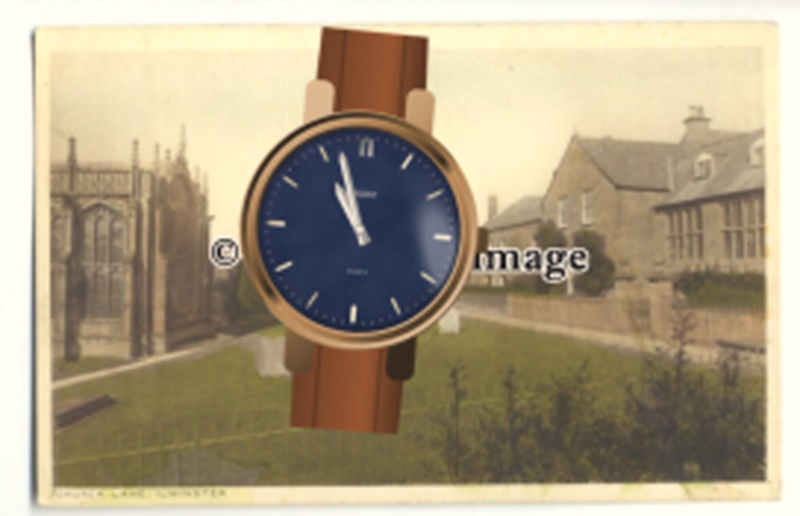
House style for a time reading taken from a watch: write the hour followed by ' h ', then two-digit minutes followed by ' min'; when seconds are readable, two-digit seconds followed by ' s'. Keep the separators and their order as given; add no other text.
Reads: 10 h 57 min
